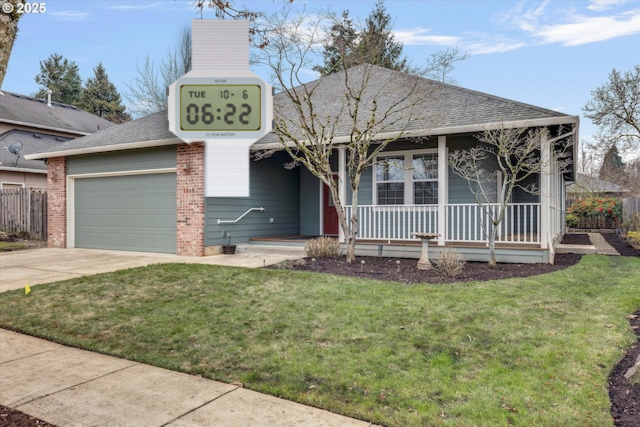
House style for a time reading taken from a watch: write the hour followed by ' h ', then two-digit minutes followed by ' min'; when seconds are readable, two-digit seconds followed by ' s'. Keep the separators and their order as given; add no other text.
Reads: 6 h 22 min
